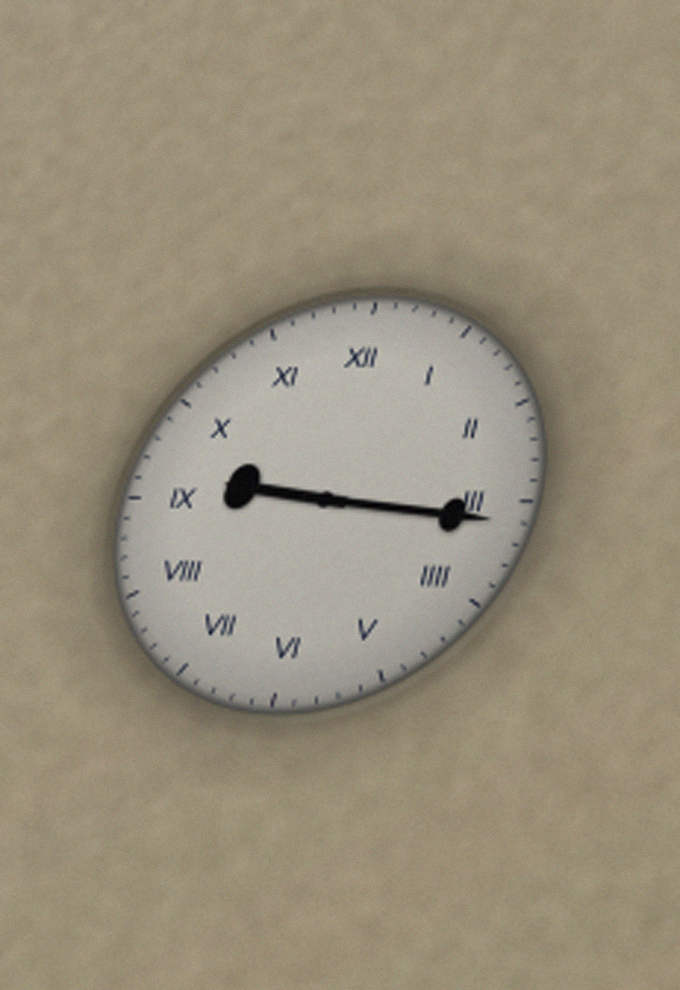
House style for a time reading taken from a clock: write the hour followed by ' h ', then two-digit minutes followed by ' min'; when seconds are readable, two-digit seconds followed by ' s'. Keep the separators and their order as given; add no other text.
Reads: 9 h 16 min
